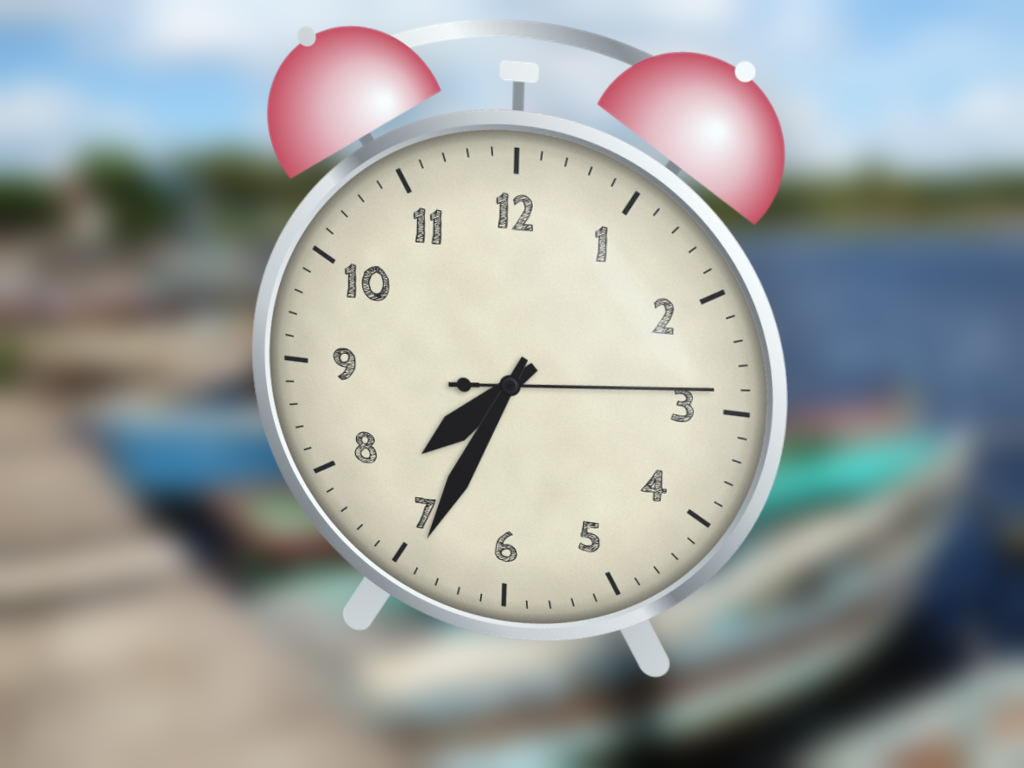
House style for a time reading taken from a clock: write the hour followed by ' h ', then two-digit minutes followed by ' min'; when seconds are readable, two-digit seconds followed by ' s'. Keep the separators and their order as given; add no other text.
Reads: 7 h 34 min 14 s
